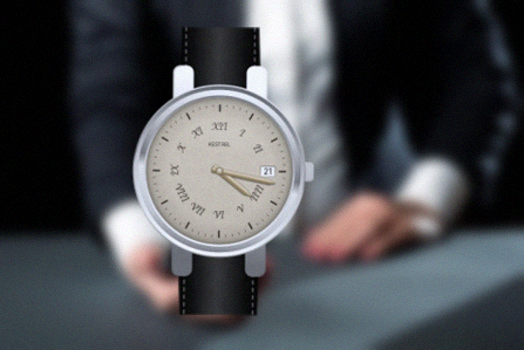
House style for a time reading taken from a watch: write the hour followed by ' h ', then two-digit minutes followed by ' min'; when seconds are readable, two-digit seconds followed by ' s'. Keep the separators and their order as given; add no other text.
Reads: 4 h 17 min
